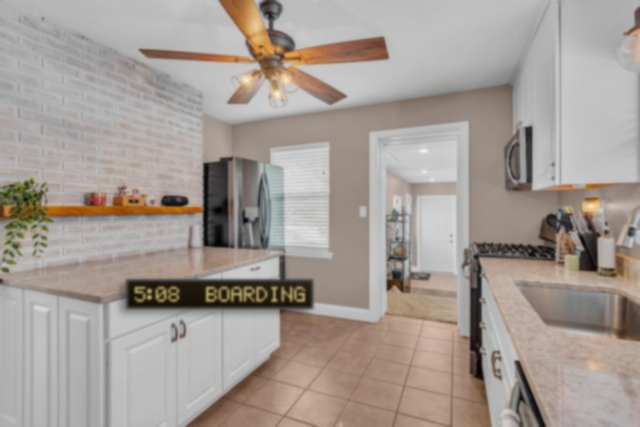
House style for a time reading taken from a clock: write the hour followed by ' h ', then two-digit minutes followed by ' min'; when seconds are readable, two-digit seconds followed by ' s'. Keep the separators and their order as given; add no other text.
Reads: 5 h 08 min
